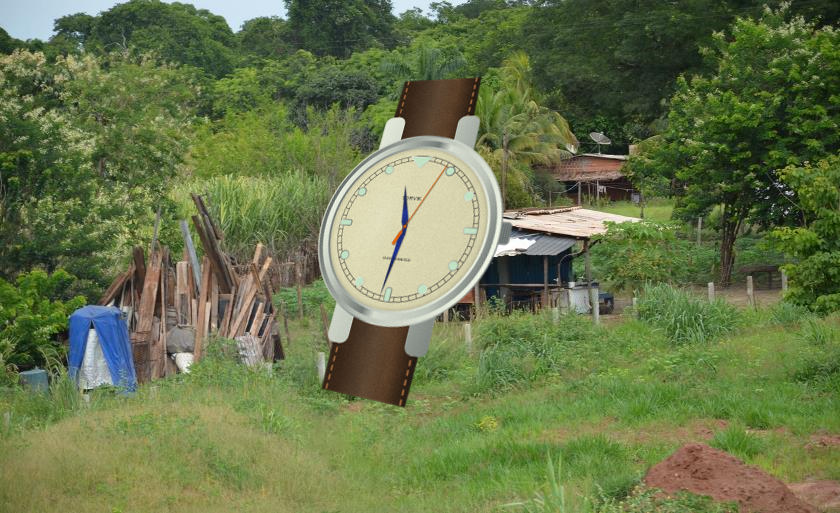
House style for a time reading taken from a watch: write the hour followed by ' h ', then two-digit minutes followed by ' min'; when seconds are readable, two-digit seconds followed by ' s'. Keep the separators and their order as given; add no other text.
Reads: 11 h 31 min 04 s
